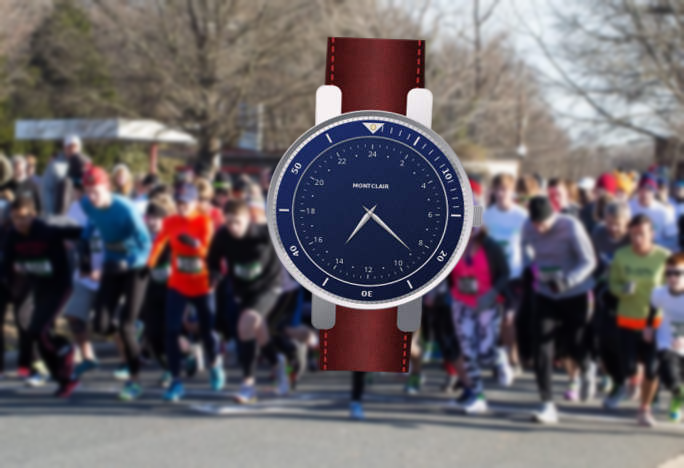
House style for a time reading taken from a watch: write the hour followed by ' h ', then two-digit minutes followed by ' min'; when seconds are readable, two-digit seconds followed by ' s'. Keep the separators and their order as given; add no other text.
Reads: 14 h 22 min
